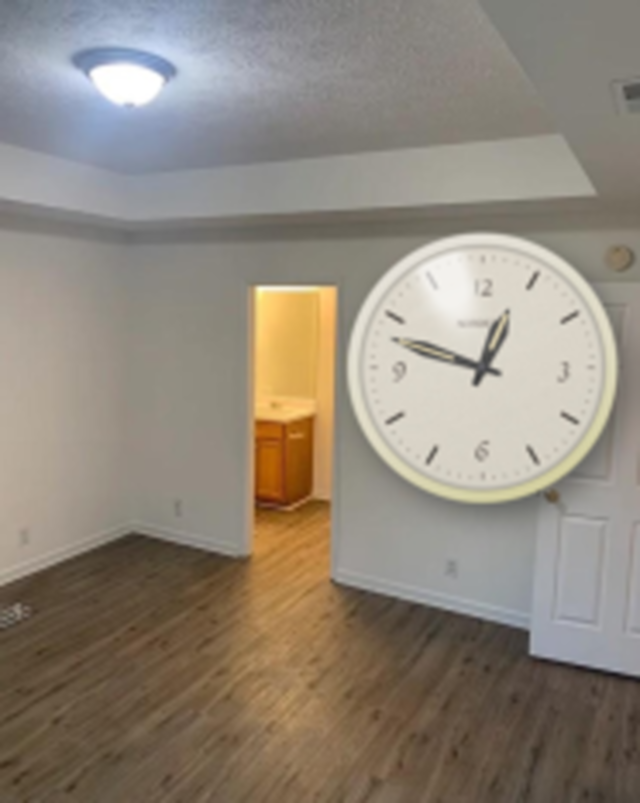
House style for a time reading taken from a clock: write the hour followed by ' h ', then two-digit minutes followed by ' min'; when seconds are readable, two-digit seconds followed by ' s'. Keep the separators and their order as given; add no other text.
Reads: 12 h 48 min
